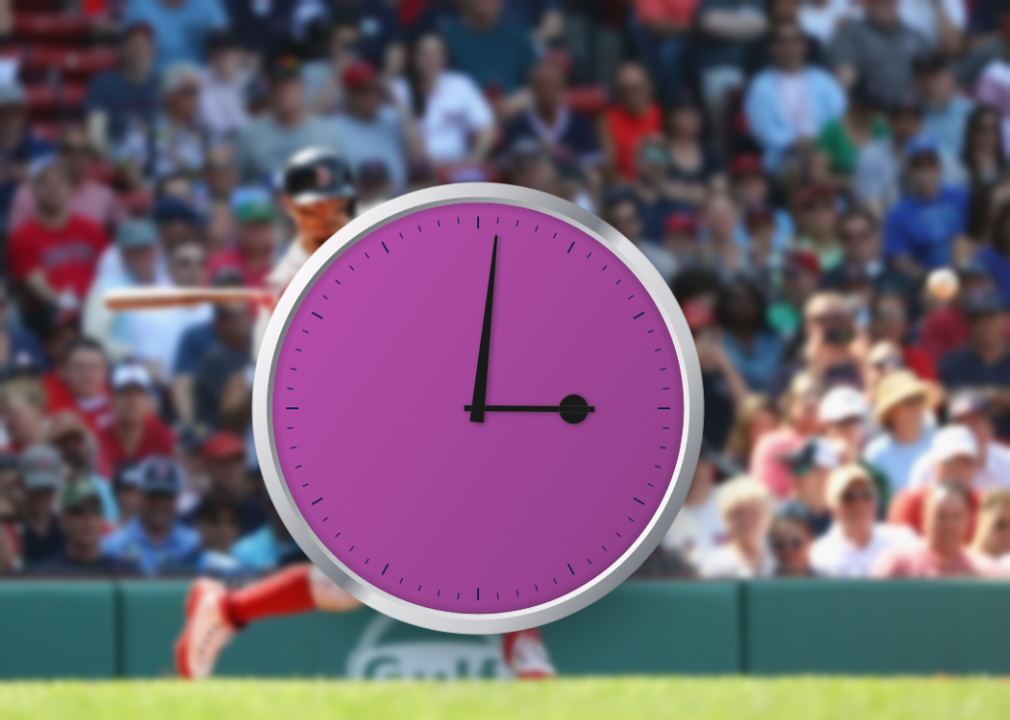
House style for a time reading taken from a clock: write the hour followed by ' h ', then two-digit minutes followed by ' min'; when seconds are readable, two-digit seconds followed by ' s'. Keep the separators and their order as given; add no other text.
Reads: 3 h 01 min
